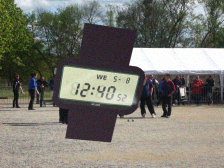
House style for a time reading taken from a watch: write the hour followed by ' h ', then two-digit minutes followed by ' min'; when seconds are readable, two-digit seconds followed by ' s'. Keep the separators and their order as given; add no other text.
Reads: 12 h 40 min 52 s
